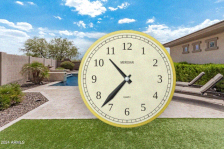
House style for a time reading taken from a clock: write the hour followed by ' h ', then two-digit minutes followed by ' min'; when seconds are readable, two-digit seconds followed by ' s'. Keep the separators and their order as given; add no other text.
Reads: 10 h 37 min
